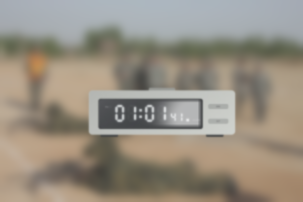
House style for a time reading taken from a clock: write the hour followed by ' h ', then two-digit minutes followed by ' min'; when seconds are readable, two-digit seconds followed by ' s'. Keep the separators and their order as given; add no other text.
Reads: 1 h 01 min
